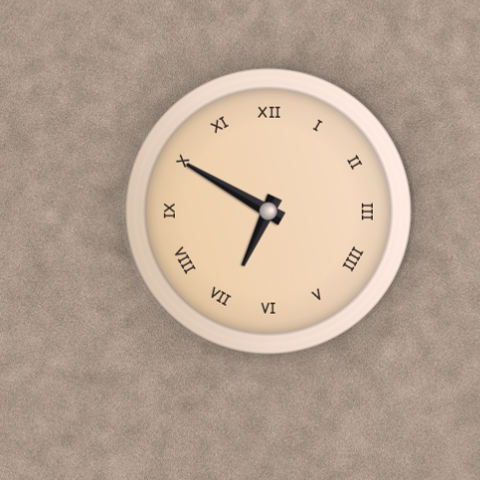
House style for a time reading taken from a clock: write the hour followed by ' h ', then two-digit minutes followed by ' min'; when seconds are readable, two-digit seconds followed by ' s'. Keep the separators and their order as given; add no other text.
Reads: 6 h 50 min
